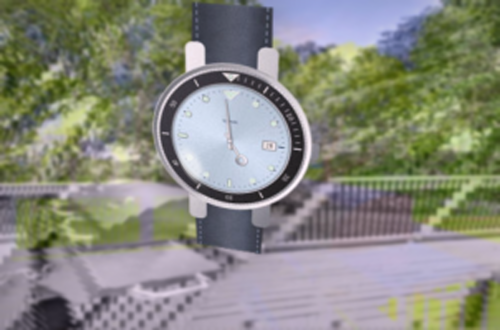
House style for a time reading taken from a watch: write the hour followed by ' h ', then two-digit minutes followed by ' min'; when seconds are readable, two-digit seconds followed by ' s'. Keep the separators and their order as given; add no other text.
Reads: 4 h 59 min
